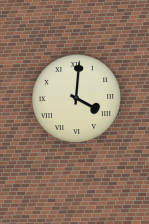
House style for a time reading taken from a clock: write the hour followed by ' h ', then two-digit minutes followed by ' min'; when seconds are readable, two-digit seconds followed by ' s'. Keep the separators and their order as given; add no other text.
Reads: 4 h 01 min
